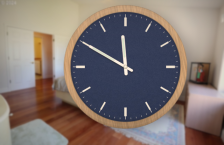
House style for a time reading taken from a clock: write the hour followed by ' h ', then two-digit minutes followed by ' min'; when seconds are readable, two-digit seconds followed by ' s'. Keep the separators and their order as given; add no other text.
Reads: 11 h 50 min
